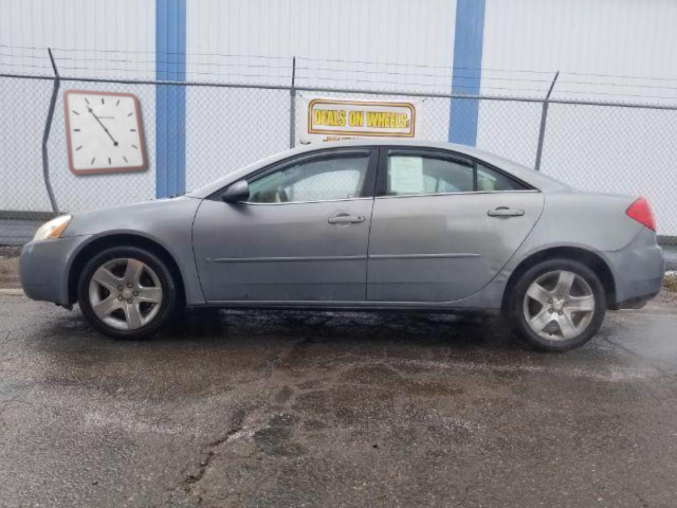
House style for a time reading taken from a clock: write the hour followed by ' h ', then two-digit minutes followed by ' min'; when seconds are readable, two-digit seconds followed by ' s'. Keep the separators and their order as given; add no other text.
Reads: 4 h 54 min
